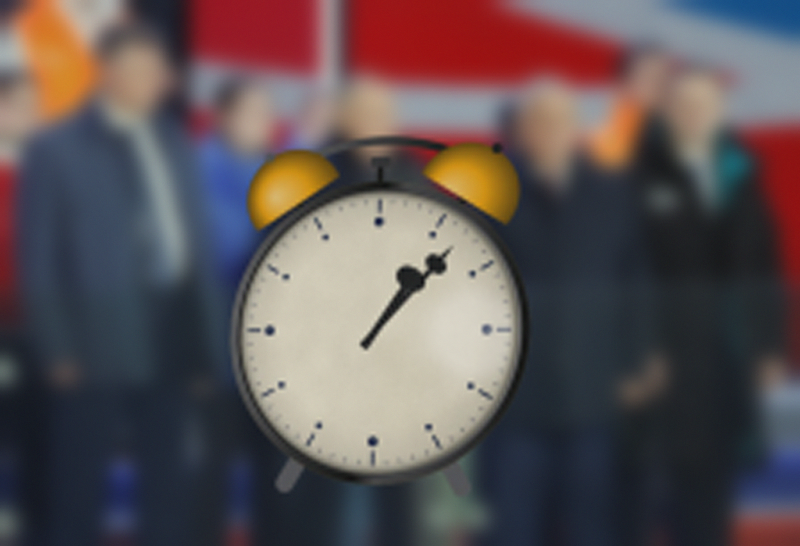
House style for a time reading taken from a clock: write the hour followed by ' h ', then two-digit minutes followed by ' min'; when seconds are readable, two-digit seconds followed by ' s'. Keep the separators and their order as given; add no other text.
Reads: 1 h 07 min
